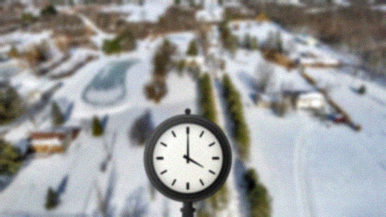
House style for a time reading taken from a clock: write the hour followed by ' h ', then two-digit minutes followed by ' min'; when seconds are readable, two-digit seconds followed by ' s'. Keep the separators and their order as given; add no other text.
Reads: 4 h 00 min
